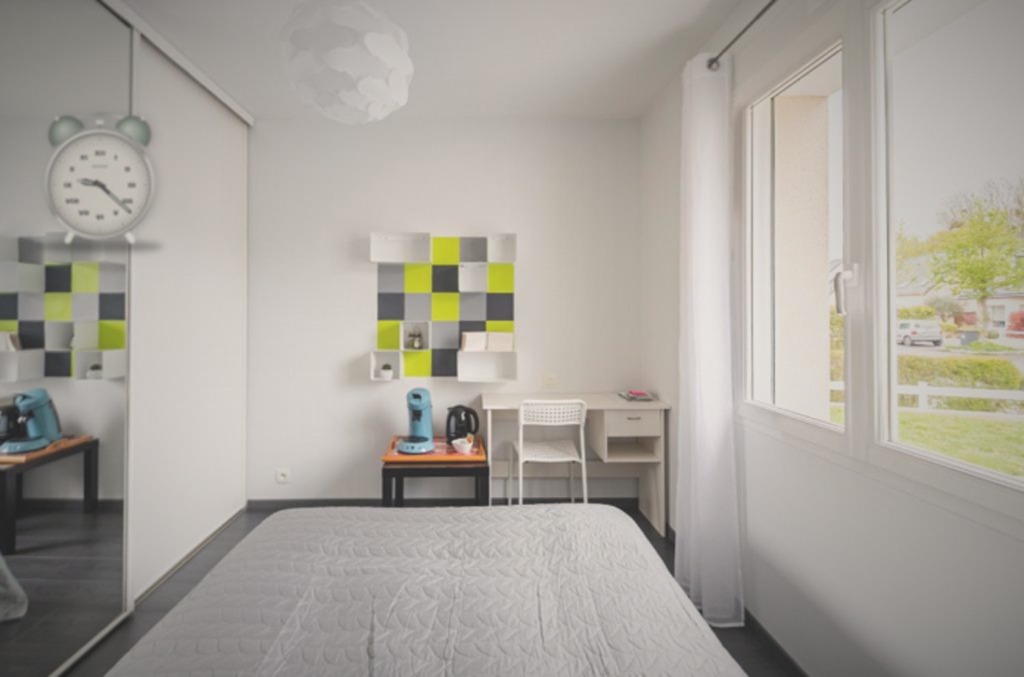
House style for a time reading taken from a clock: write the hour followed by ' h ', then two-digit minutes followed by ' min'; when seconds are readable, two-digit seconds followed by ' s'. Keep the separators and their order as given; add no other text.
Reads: 9 h 22 min
